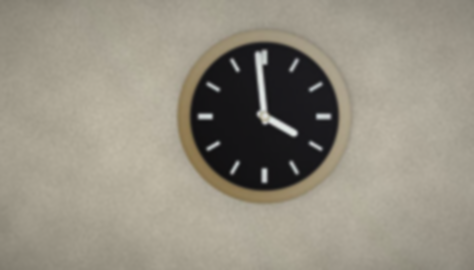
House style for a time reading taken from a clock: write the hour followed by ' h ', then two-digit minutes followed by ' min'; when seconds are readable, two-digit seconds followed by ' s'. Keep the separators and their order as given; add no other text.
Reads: 3 h 59 min
